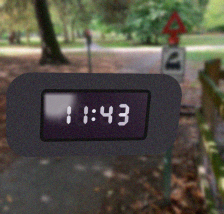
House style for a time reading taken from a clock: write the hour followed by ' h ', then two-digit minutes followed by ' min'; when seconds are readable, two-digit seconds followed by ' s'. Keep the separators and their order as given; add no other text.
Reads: 11 h 43 min
